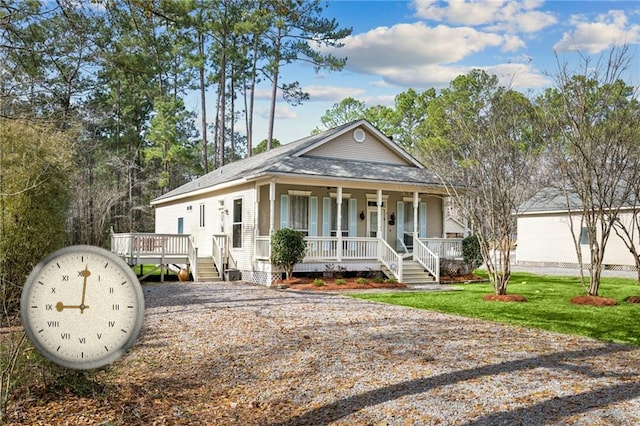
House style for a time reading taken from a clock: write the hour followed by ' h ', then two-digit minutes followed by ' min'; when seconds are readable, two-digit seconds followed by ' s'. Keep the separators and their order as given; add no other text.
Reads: 9 h 01 min
